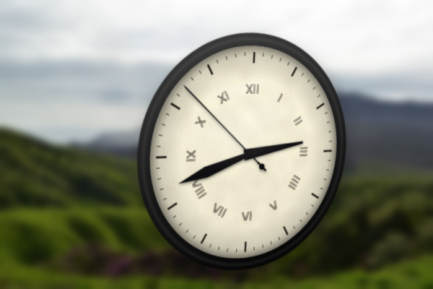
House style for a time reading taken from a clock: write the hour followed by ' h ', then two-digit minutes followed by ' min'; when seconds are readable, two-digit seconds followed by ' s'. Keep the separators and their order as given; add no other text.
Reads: 2 h 41 min 52 s
